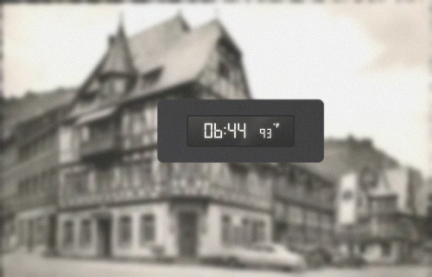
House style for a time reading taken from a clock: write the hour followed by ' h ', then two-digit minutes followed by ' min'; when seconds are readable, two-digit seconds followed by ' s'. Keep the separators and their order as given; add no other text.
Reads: 6 h 44 min
